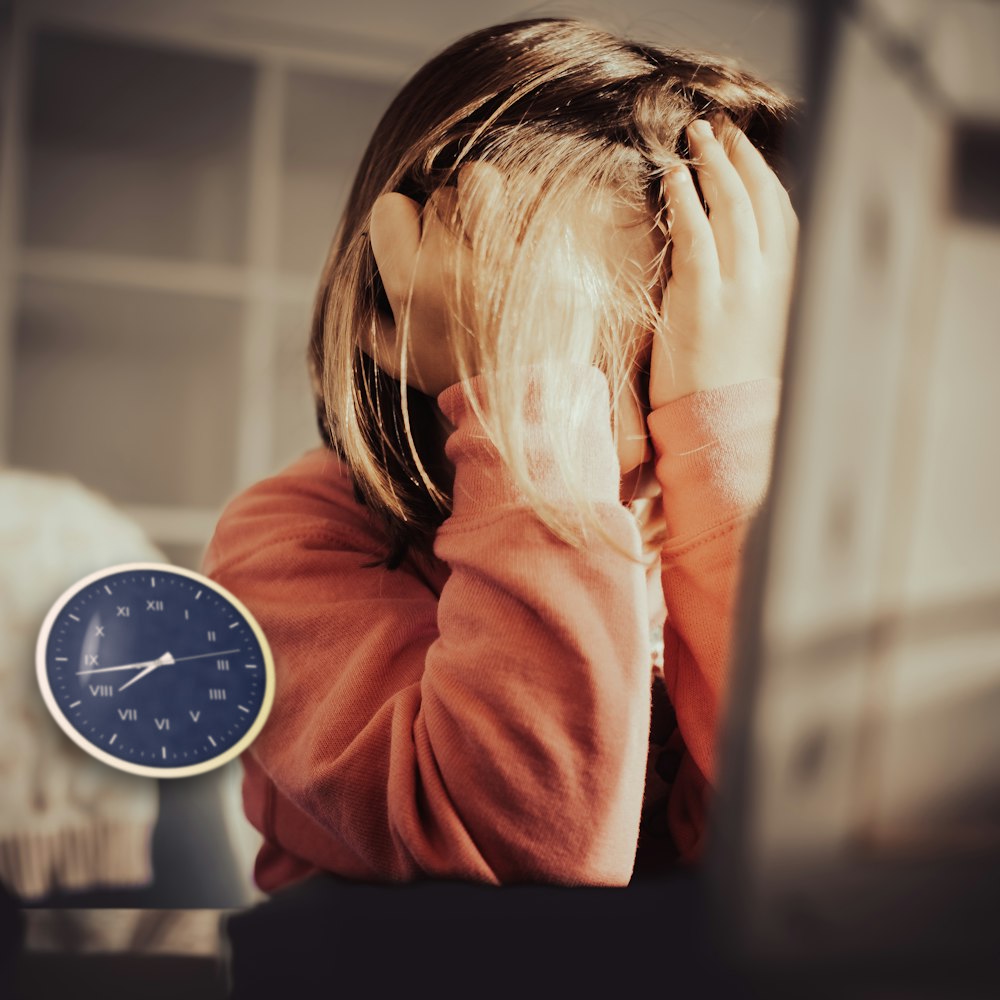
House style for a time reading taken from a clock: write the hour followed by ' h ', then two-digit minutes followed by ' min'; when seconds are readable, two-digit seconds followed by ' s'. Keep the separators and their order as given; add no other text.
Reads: 7 h 43 min 13 s
